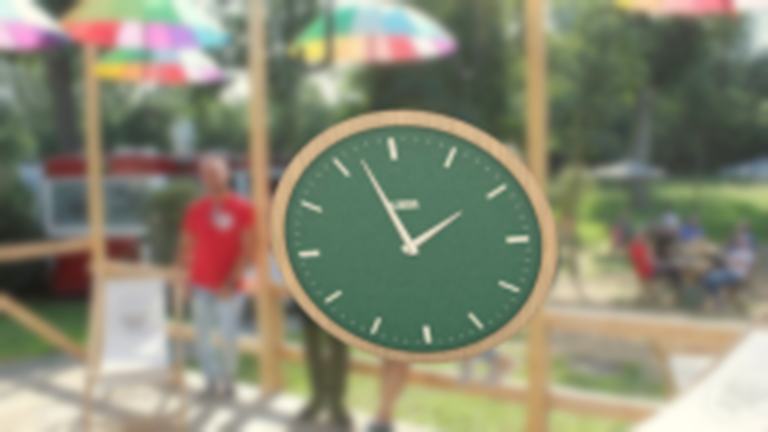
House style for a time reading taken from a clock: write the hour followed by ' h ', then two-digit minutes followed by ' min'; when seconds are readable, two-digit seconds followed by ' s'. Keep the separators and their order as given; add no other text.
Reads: 1 h 57 min
